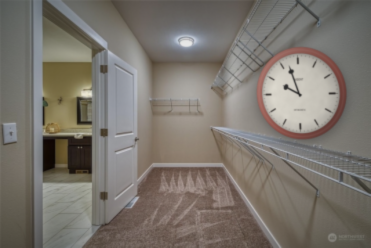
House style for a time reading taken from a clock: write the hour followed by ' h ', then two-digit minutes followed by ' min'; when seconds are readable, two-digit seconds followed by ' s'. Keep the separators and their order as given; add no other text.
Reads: 9 h 57 min
